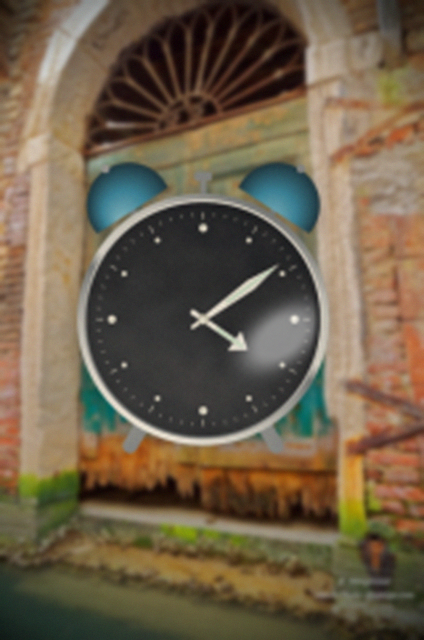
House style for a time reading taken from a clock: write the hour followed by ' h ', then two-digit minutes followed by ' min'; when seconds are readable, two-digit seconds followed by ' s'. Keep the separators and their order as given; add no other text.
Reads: 4 h 09 min
